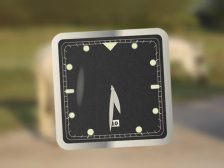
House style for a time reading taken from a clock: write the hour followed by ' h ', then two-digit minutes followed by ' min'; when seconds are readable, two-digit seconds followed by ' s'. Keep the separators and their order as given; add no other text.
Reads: 5 h 31 min
